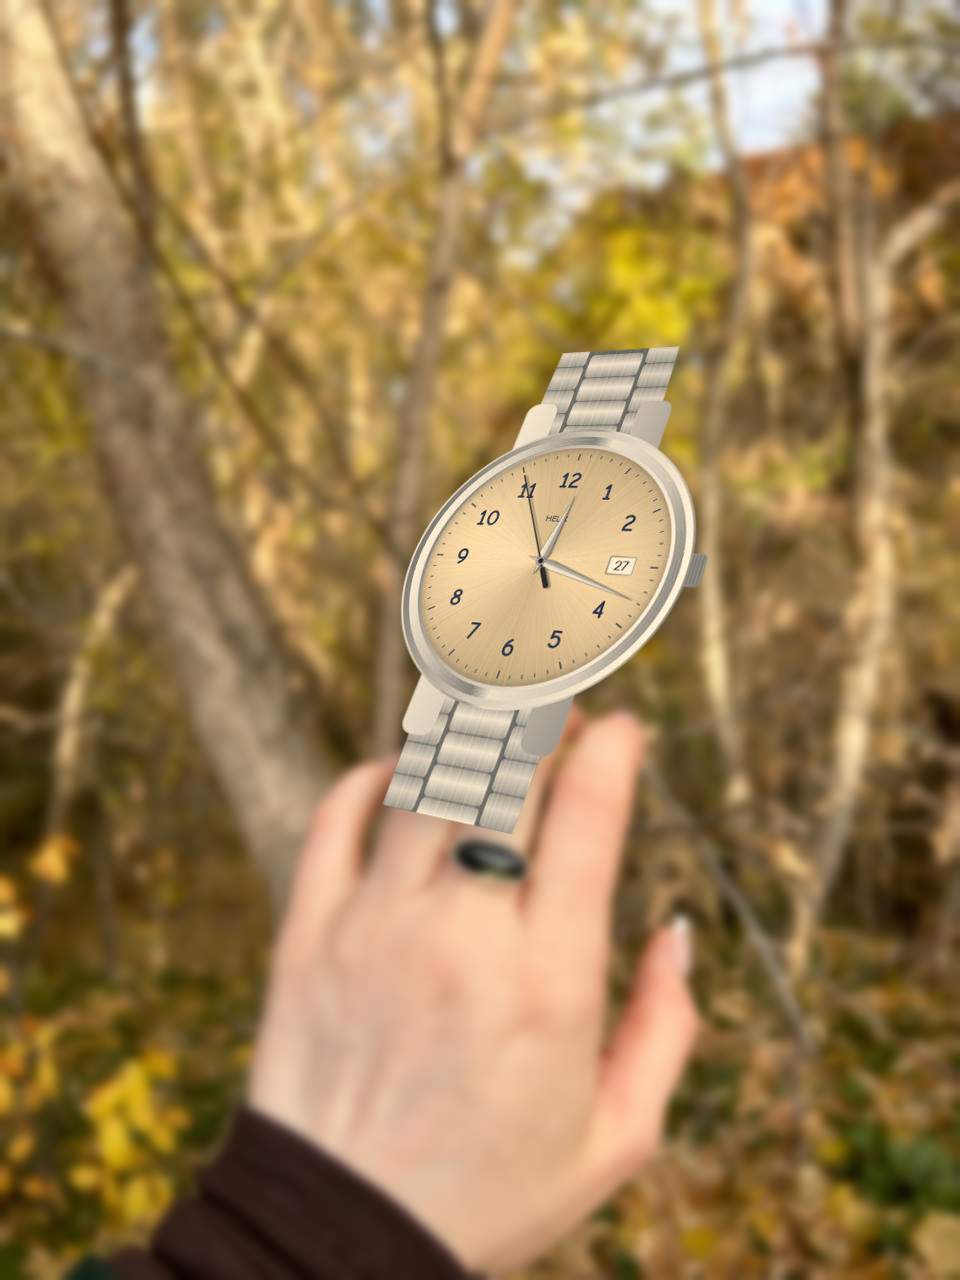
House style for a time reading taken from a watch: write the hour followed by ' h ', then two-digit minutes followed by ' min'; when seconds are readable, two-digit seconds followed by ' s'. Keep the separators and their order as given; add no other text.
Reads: 12 h 17 min 55 s
